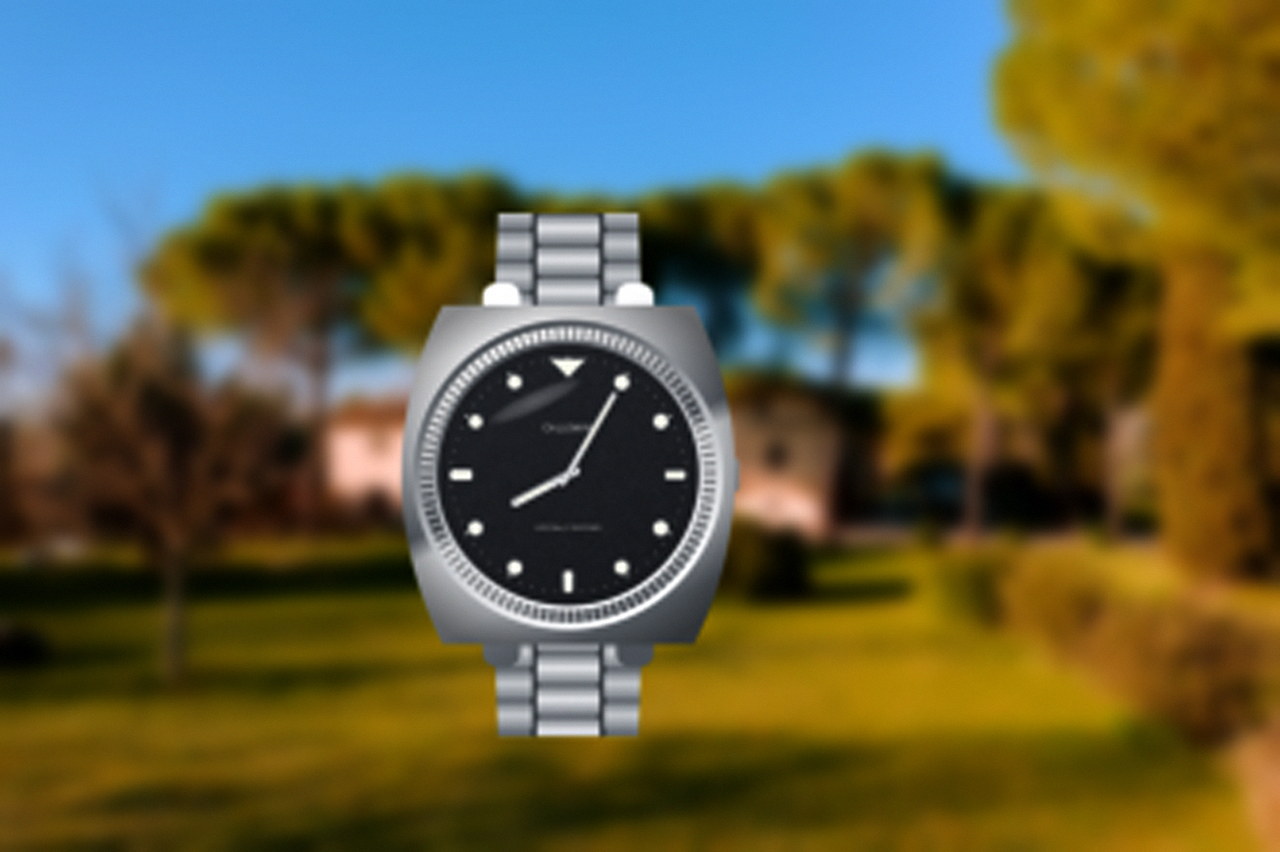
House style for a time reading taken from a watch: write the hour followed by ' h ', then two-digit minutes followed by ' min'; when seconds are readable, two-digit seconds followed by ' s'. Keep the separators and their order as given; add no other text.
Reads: 8 h 05 min
